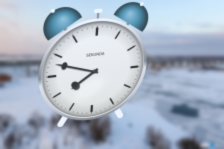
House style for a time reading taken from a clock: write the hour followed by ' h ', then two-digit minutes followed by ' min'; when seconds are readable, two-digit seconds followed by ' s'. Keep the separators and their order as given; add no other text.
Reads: 7 h 48 min
